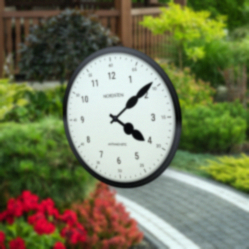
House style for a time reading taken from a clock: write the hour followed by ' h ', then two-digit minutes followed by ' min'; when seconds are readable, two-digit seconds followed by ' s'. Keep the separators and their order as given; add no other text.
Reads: 4 h 09 min
